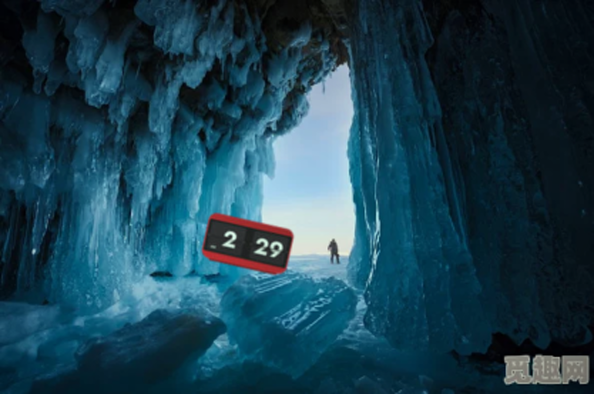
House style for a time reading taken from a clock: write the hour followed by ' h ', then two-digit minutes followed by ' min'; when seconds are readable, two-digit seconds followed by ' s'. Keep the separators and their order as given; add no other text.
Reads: 2 h 29 min
